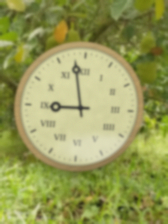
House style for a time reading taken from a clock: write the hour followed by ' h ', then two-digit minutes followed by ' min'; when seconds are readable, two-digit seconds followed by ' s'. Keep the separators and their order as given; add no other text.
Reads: 8 h 58 min
